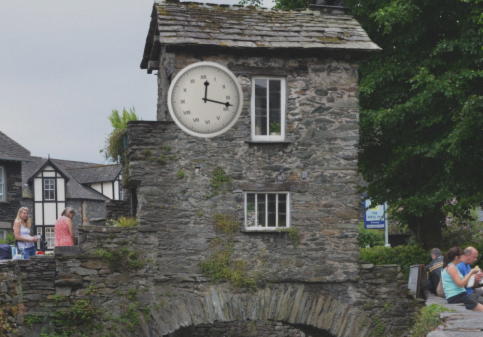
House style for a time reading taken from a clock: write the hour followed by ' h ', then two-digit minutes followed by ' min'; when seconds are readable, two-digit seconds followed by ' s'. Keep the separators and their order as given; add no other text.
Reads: 12 h 18 min
